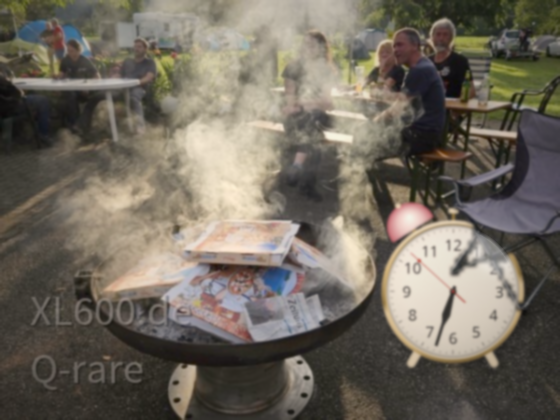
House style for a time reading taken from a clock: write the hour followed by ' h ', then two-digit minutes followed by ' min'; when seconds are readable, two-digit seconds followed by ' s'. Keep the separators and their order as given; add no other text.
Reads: 6 h 32 min 52 s
